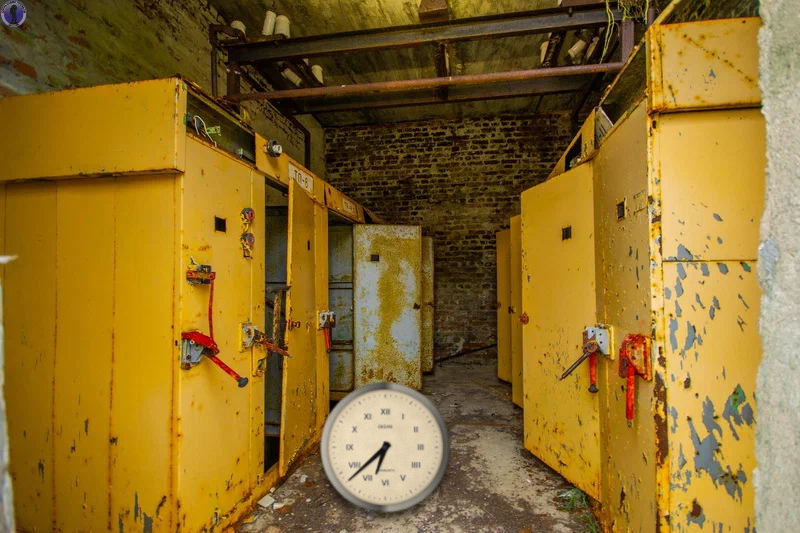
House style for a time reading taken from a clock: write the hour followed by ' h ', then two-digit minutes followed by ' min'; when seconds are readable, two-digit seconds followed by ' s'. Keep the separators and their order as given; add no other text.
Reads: 6 h 38 min
